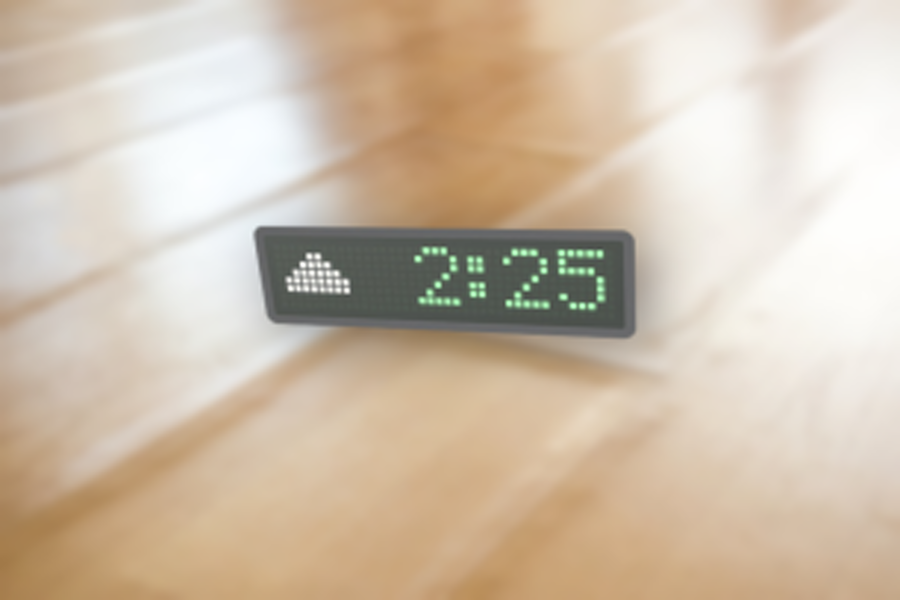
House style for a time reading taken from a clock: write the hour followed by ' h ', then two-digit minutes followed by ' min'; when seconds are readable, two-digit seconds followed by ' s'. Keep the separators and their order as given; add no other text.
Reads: 2 h 25 min
